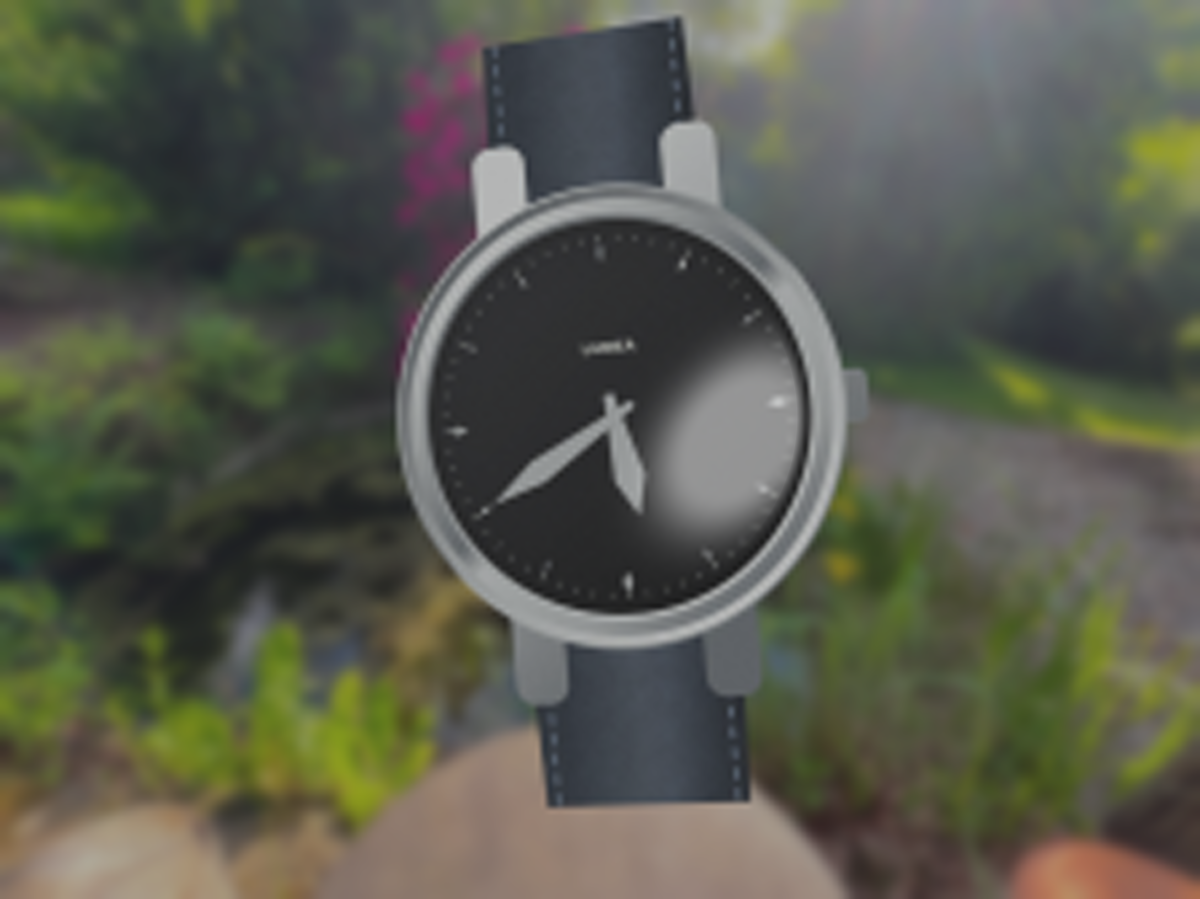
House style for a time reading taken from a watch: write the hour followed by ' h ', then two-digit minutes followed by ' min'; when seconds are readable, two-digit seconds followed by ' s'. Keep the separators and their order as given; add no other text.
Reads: 5 h 40 min
